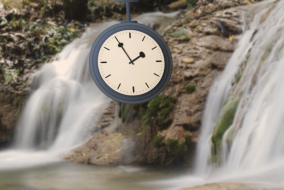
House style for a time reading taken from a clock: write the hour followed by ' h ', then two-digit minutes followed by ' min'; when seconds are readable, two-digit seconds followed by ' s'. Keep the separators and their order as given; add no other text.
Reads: 1 h 55 min
